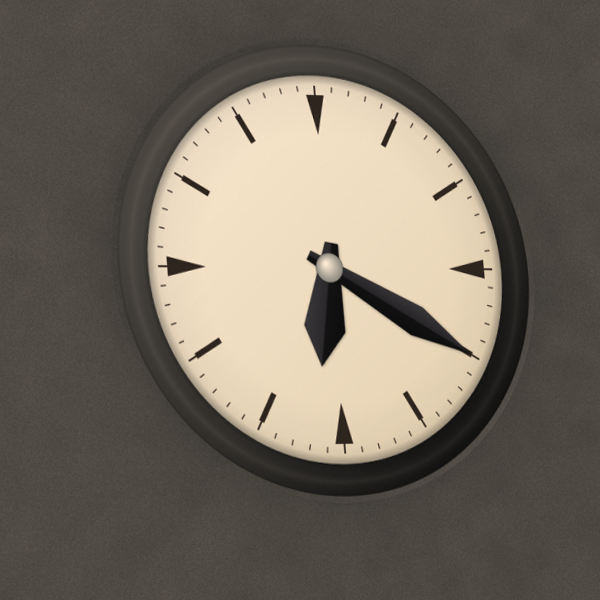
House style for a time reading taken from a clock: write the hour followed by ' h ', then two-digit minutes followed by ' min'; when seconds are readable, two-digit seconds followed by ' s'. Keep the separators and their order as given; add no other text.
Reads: 6 h 20 min
